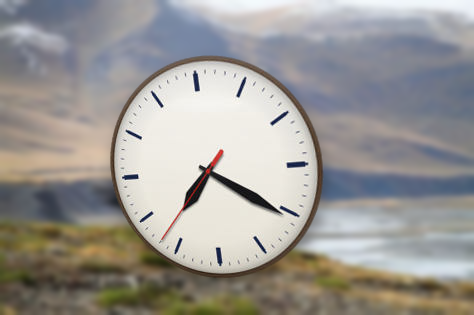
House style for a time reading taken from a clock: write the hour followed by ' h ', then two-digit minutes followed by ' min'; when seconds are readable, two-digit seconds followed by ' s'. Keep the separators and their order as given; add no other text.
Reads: 7 h 20 min 37 s
